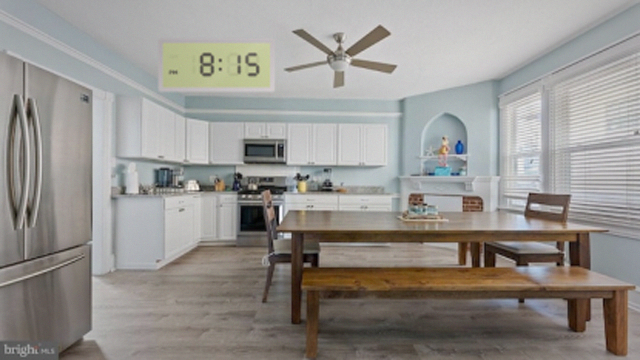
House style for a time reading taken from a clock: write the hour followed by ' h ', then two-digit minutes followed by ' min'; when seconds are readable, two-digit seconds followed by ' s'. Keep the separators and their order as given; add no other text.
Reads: 8 h 15 min
